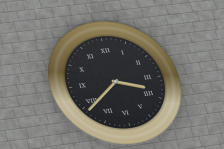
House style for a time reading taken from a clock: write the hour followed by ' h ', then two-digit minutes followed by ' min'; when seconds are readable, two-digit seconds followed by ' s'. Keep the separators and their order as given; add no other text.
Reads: 3 h 39 min
